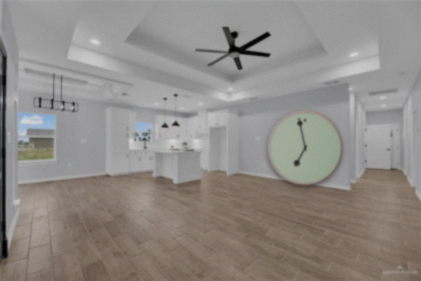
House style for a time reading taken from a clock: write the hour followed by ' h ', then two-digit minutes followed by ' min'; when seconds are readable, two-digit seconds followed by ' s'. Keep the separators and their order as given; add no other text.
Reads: 6 h 58 min
